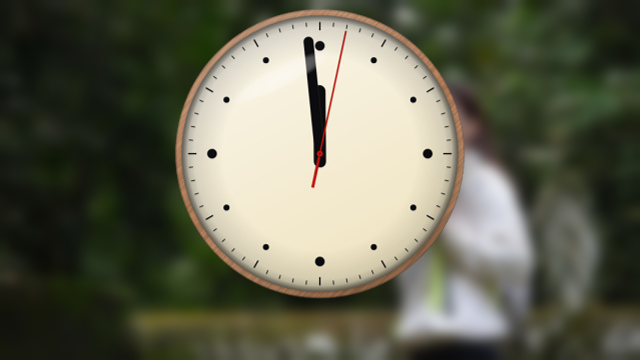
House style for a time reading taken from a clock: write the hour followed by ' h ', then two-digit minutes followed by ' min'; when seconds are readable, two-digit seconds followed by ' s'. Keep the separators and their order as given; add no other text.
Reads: 11 h 59 min 02 s
